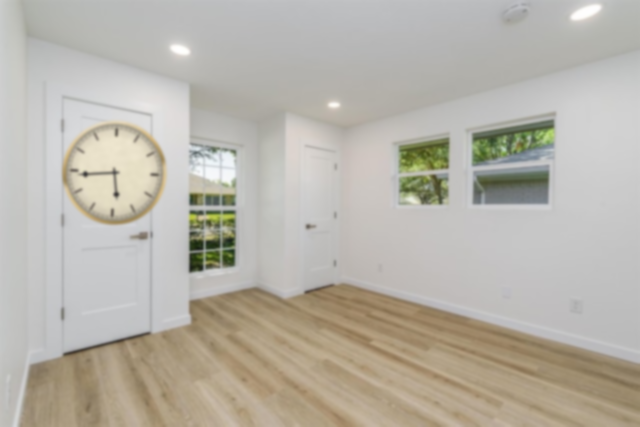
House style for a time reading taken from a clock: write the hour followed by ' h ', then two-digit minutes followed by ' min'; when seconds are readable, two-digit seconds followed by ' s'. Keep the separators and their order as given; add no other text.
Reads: 5 h 44 min
